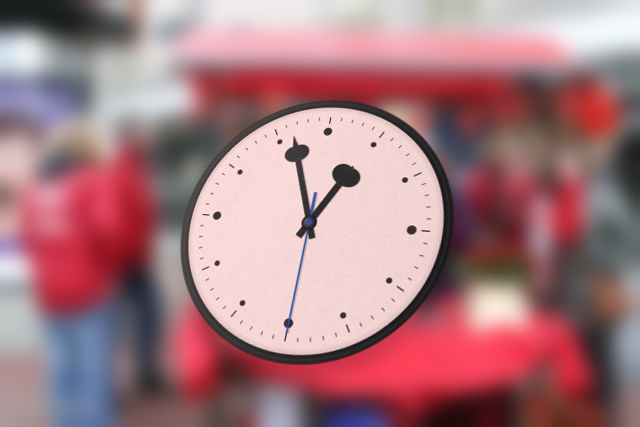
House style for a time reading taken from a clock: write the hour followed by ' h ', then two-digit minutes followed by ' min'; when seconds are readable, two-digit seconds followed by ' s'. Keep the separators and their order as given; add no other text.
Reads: 12 h 56 min 30 s
